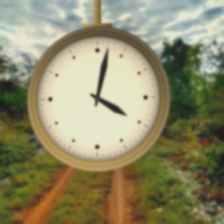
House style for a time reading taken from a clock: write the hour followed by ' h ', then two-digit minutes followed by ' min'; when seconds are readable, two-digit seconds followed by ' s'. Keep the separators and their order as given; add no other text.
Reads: 4 h 02 min
